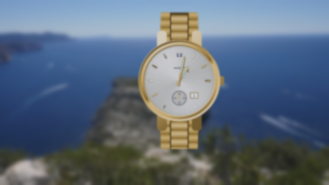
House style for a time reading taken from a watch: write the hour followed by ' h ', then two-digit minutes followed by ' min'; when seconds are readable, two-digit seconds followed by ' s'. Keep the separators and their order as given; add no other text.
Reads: 1 h 02 min
